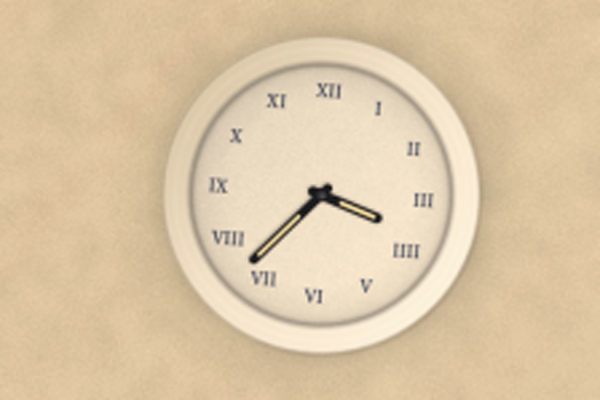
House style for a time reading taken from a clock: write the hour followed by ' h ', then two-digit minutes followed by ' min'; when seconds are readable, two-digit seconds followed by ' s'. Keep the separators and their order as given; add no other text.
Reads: 3 h 37 min
